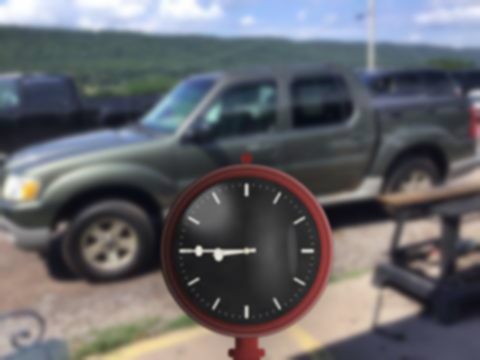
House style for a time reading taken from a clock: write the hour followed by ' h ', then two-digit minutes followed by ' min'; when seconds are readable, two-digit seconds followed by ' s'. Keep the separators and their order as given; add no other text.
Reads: 8 h 45 min
